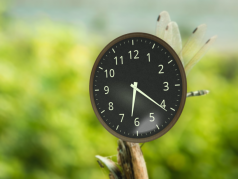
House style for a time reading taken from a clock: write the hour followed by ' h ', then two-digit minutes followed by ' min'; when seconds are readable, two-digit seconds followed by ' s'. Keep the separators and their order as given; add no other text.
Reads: 6 h 21 min
